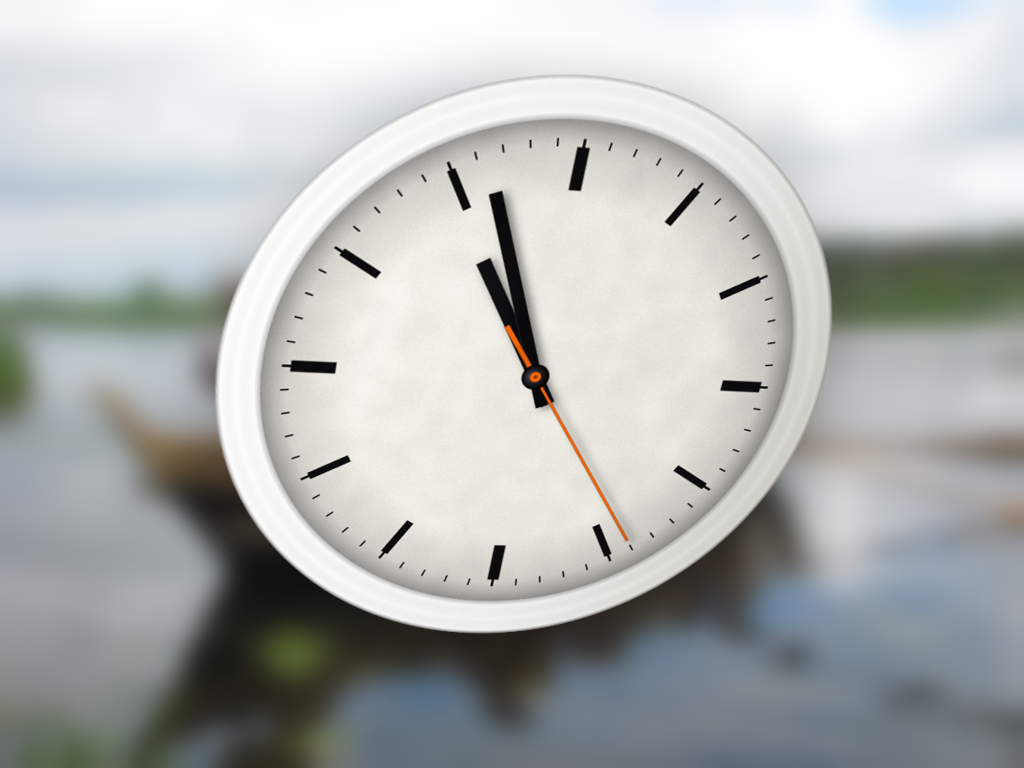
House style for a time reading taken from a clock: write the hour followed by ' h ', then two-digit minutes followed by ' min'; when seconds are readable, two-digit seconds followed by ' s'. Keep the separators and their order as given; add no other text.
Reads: 10 h 56 min 24 s
